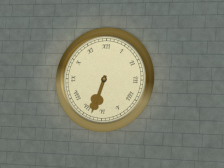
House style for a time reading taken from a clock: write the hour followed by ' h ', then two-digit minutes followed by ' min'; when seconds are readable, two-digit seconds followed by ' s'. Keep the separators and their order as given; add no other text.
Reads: 6 h 33 min
